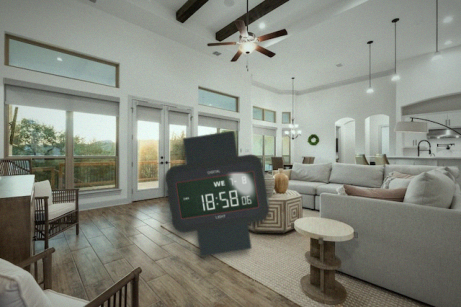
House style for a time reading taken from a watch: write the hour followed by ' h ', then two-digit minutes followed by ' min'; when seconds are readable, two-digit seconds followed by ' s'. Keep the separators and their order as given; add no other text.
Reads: 18 h 58 min
